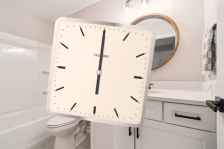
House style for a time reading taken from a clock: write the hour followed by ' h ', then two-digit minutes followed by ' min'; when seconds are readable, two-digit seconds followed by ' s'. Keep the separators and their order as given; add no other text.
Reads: 6 h 00 min
